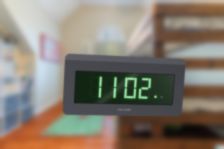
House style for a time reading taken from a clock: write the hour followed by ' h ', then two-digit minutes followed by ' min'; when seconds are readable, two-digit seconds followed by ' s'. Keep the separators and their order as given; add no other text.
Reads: 11 h 02 min
